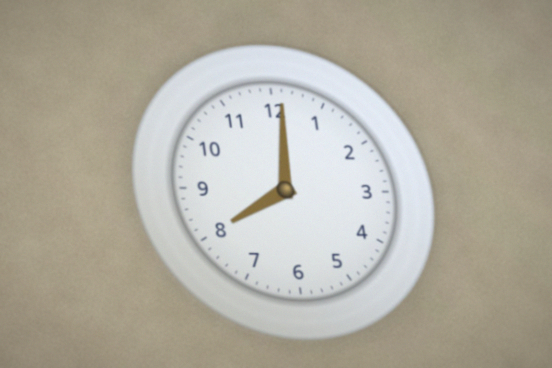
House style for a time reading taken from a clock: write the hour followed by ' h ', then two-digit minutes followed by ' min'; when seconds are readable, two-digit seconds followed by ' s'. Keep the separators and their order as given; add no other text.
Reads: 8 h 01 min
